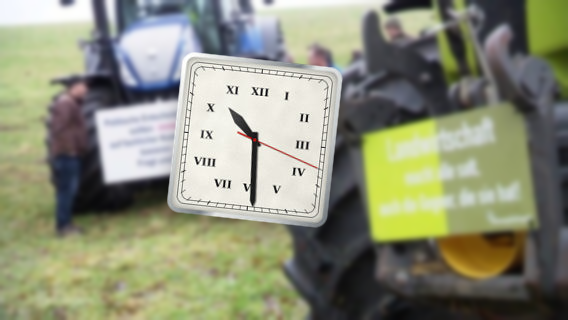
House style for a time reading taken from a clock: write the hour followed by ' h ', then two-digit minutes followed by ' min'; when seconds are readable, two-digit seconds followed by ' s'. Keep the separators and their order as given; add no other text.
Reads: 10 h 29 min 18 s
